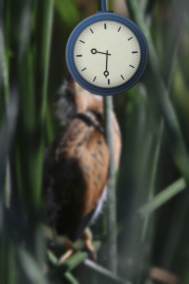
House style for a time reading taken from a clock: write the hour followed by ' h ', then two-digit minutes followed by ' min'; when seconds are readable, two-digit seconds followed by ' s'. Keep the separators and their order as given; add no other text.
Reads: 9 h 31 min
